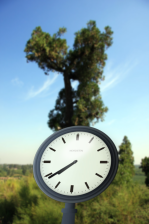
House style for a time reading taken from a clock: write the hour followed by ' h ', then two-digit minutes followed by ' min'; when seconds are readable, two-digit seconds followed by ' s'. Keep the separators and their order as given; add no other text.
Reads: 7 h 39 min
